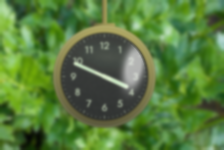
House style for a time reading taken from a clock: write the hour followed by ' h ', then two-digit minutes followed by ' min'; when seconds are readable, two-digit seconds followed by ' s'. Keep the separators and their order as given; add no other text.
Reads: 3 h 49 min
